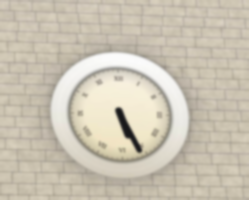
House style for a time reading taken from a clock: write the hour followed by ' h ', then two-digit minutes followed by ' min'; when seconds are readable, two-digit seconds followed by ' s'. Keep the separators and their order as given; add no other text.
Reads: 5 h 26 min
